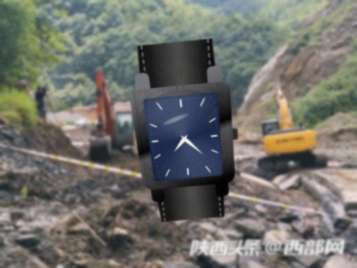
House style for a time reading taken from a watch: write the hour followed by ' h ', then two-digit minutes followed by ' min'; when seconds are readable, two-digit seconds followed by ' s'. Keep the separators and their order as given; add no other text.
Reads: 7 h 23 min
